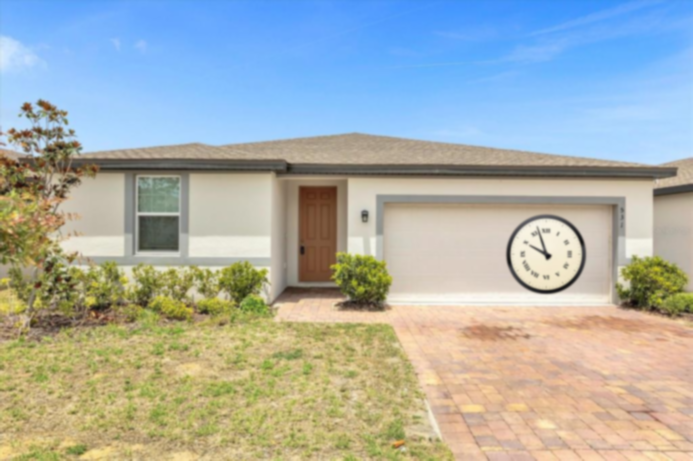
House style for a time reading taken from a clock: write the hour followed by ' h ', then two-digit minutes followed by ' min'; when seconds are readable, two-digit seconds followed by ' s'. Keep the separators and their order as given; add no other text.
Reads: 9 h 57 min
